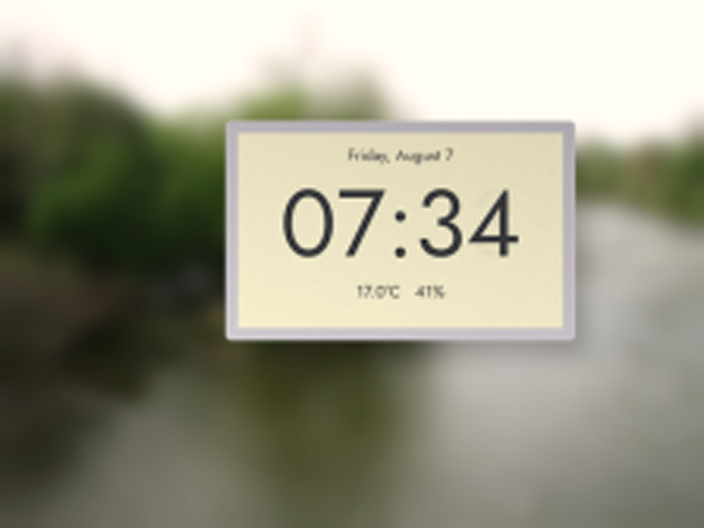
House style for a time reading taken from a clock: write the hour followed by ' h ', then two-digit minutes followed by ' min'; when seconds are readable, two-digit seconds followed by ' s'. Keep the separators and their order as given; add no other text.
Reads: 7 h 34 min
